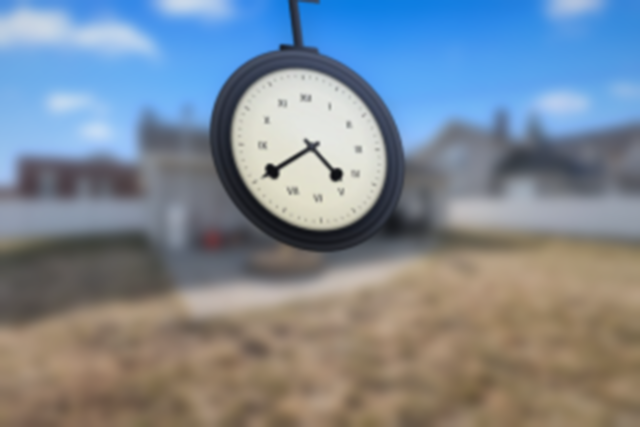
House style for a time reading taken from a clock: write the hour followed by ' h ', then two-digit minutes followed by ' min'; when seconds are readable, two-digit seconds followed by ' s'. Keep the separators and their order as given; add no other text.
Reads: 4 h 40 min
